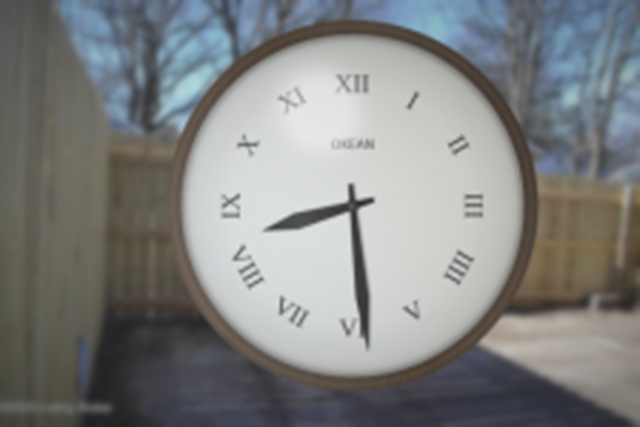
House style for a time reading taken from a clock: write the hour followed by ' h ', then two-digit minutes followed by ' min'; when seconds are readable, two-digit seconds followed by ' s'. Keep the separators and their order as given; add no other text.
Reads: 8 h 29 min
